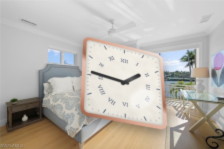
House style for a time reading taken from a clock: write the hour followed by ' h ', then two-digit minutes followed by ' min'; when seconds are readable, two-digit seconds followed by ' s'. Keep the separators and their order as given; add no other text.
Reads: 1 h 46 min
